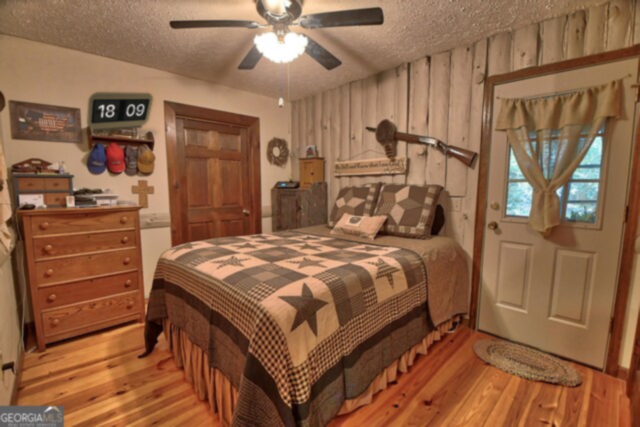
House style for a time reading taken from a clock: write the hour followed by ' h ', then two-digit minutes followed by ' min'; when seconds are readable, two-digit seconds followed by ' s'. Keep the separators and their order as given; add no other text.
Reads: 18 h 09 min
